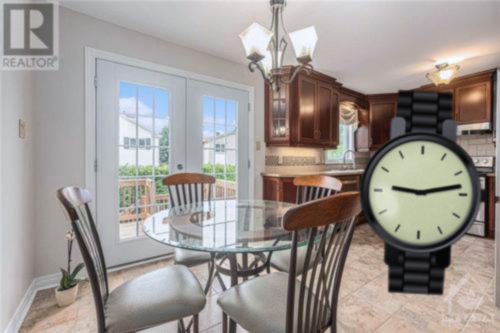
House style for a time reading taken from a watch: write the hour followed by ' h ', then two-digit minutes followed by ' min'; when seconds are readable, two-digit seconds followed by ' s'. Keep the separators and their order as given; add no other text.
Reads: 9 h 13 min
